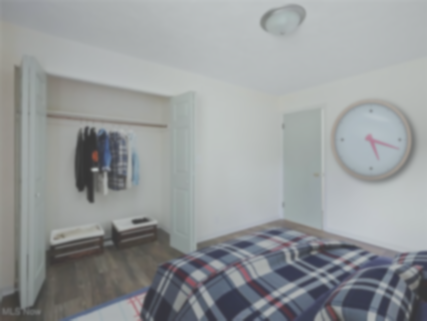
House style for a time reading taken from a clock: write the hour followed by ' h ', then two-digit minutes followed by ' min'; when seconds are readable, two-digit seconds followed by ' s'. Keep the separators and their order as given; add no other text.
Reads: 5 h 18 min
